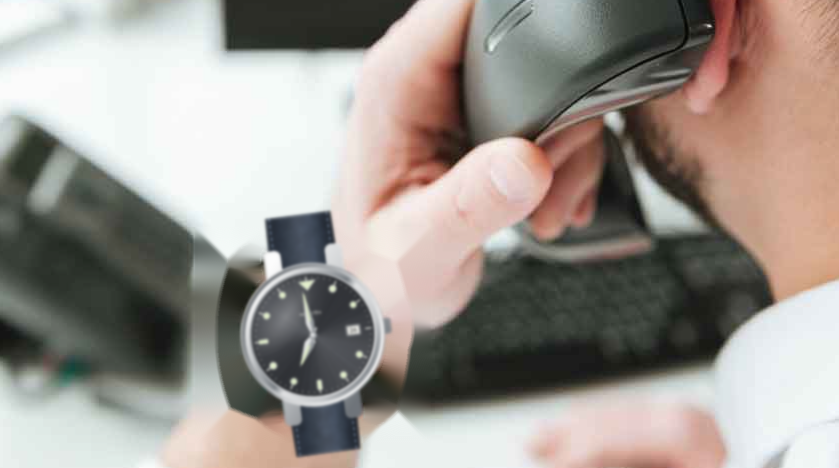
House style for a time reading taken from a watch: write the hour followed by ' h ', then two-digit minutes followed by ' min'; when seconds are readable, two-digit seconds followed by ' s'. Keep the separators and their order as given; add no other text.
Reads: 6 h 59 min
